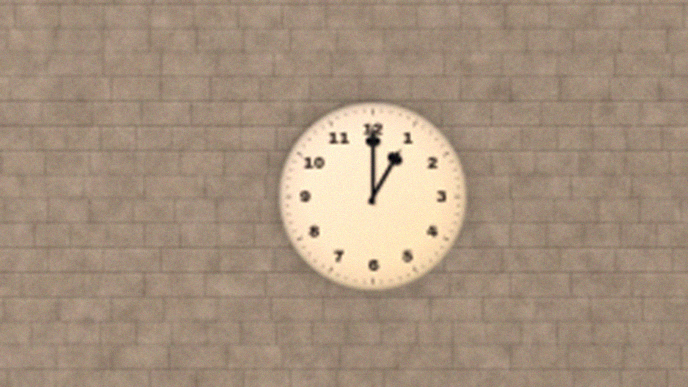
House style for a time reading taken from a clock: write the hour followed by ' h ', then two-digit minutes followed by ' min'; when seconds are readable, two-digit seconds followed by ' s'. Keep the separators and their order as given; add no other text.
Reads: 1 h 00 min
